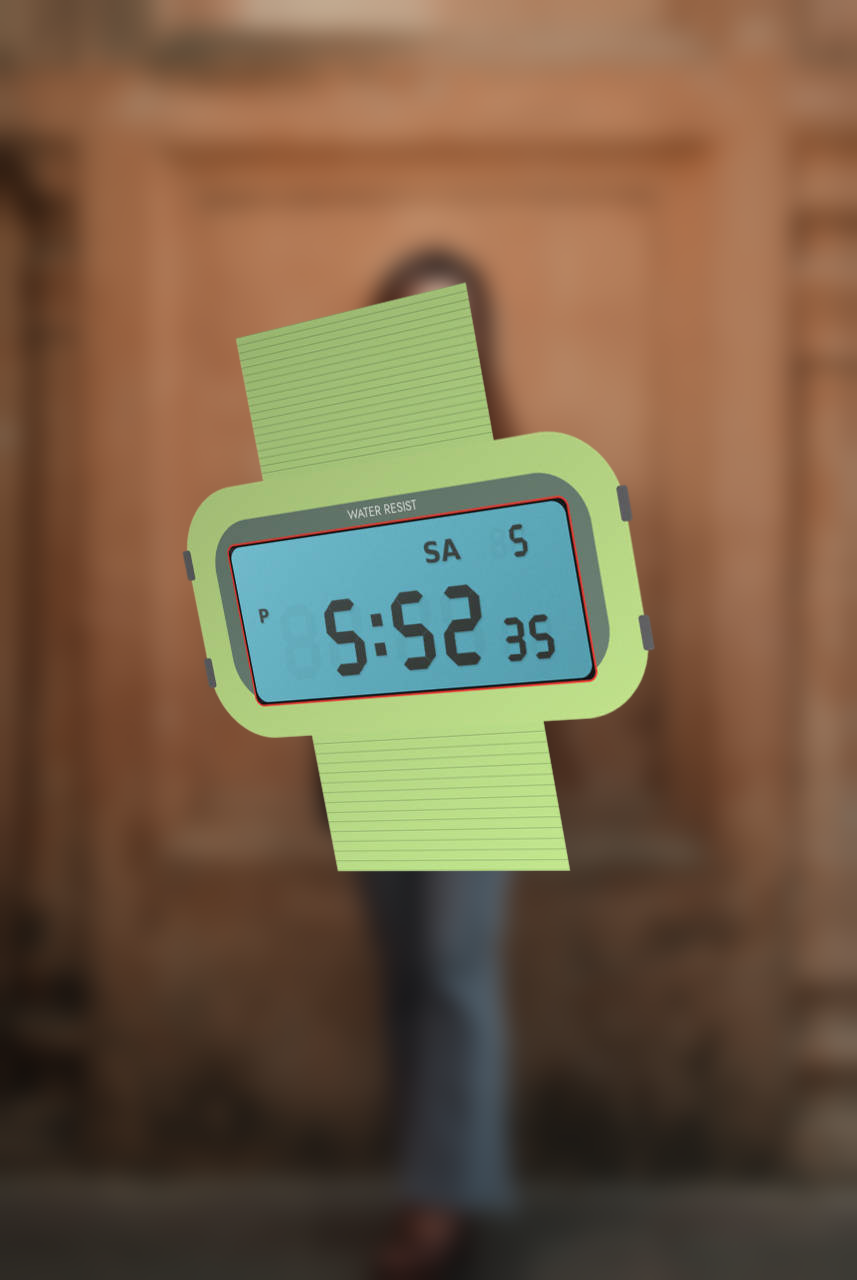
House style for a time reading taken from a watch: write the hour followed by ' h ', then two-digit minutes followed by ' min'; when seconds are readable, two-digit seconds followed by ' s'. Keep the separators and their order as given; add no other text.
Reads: 5 h 52 min 35 s
